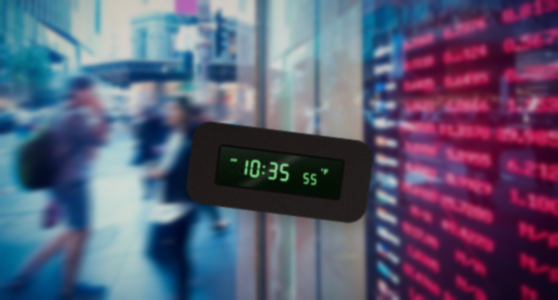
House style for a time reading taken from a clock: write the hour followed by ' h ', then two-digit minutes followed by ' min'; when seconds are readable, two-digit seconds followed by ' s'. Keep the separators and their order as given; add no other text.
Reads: 10 h 35 min
